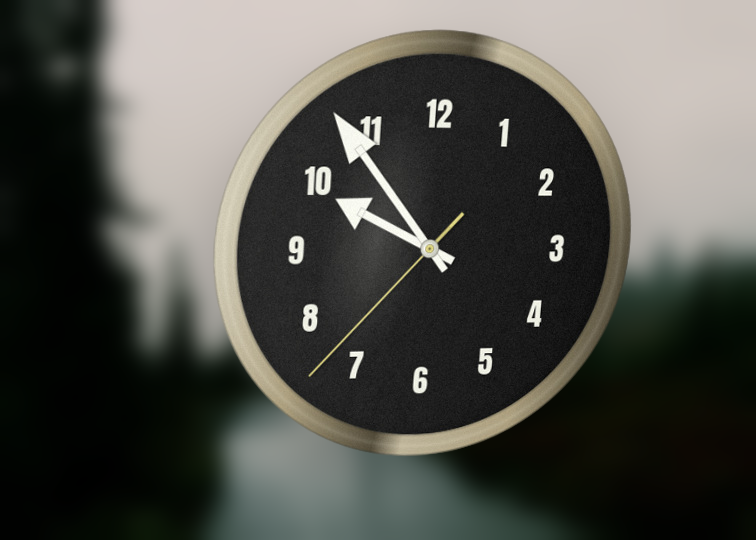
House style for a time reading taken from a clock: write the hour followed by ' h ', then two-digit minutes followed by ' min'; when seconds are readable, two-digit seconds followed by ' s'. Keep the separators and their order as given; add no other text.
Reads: 9 h 53 min 37 s
